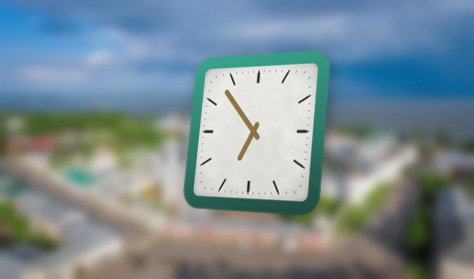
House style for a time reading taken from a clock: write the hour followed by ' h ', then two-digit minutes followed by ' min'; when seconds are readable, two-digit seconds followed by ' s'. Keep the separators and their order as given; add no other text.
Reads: 6 h 53 min
